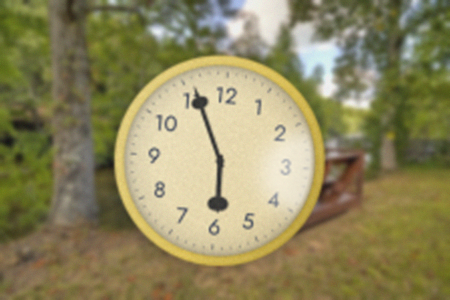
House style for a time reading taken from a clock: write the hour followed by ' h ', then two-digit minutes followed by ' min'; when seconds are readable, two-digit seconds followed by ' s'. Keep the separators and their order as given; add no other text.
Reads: 5 h 56 min
